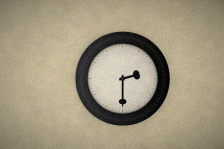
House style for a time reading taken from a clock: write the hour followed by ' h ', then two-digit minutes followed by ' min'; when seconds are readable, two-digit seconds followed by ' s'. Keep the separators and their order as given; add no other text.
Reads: 2 h 30 min
